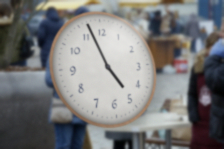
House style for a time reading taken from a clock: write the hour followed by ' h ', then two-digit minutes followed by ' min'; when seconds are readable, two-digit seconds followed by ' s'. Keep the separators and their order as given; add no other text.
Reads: 4 h 57 min
